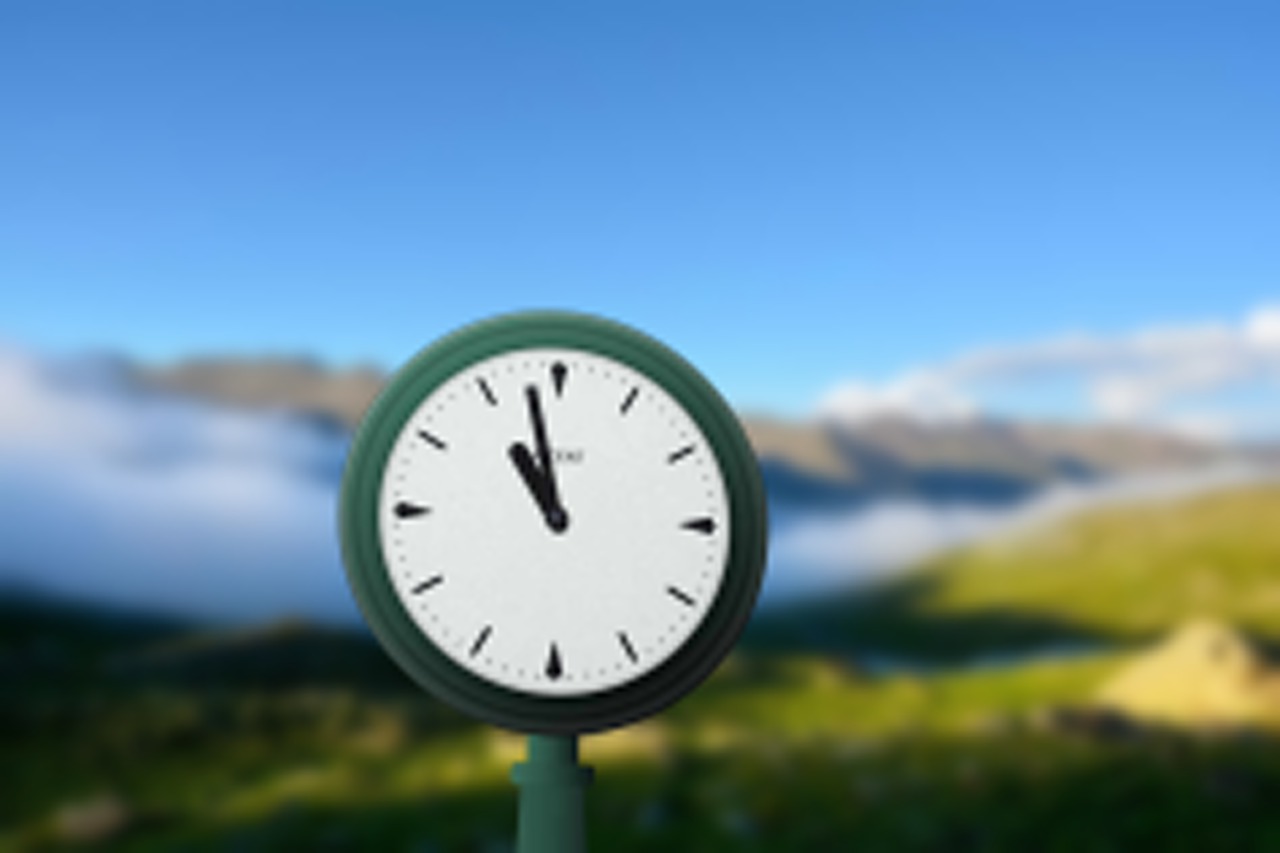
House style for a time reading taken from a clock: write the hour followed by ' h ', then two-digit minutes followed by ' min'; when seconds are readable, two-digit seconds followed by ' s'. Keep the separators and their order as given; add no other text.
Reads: 10 h 58 min
